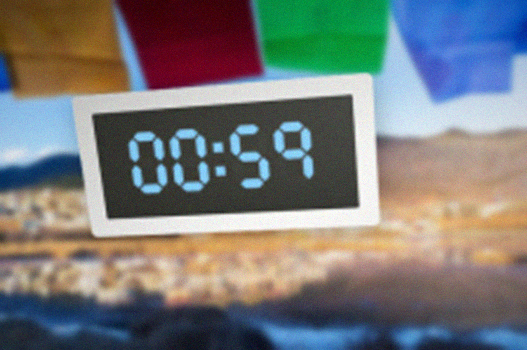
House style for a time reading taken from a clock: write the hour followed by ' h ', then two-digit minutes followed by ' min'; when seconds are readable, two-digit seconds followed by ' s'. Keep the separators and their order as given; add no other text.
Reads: 0 h 59 min
